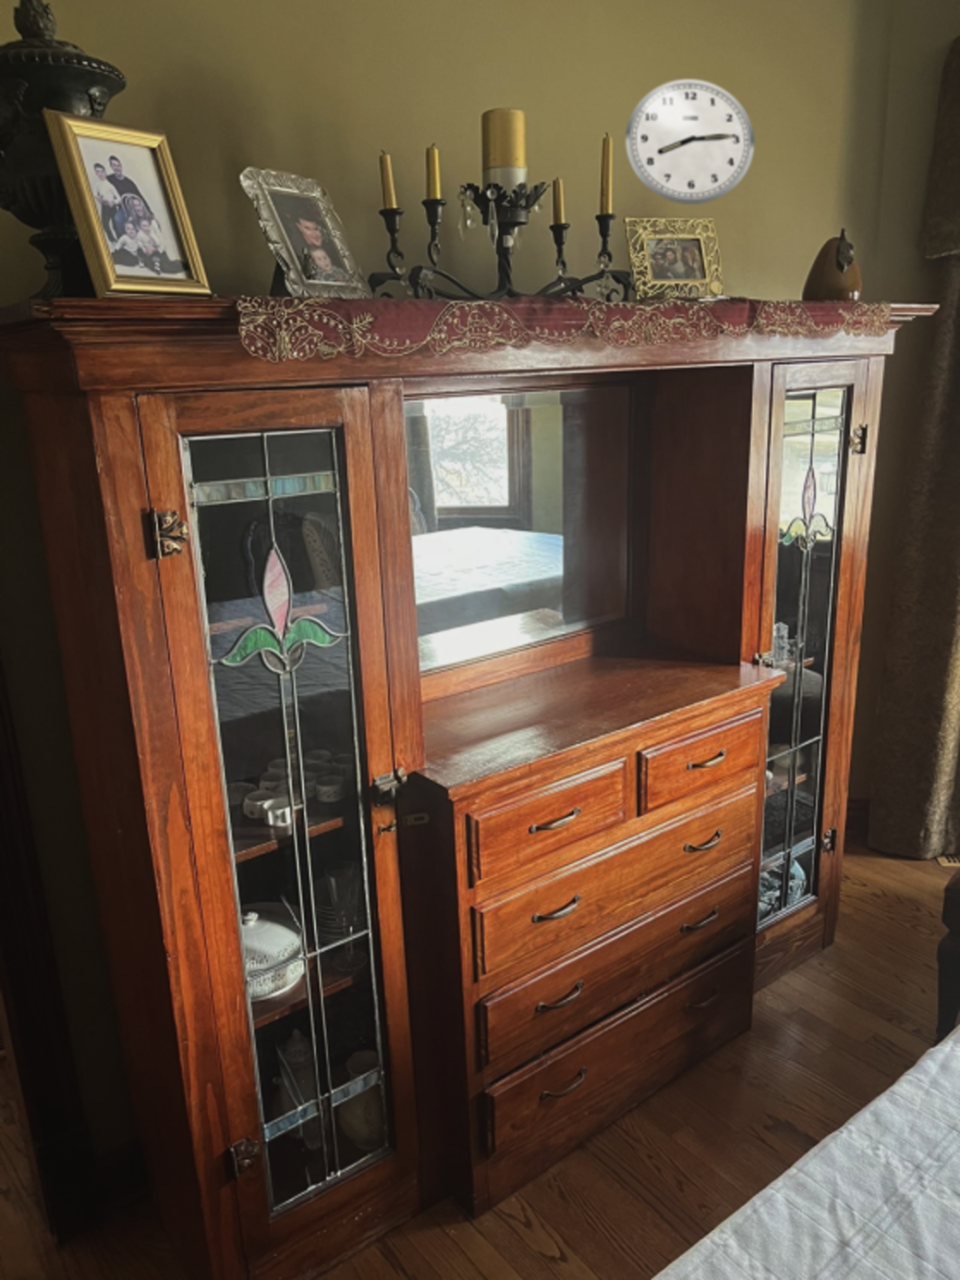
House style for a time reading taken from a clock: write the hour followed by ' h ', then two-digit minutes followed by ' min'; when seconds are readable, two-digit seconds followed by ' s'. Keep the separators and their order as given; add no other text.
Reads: 8 h 14 min
